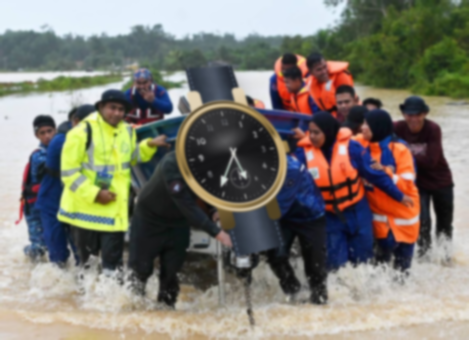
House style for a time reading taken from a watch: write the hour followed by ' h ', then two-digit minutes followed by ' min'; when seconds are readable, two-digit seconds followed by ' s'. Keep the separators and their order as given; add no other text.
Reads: 5 h 36 min
